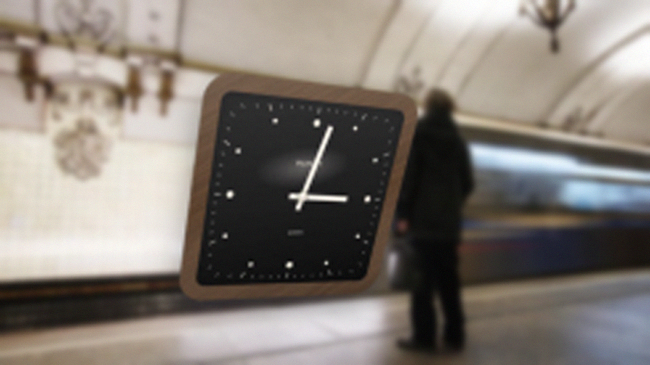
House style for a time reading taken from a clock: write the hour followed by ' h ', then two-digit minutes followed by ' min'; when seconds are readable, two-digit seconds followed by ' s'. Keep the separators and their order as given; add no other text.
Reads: 3 h 02 min
